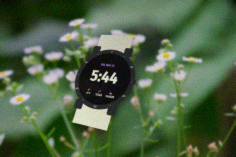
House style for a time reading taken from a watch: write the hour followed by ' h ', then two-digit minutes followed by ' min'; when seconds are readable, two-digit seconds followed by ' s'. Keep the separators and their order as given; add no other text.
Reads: 5 h 44 min
